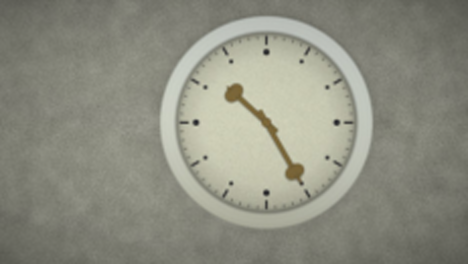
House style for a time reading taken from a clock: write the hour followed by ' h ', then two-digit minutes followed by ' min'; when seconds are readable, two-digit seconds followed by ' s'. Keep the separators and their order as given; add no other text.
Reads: 10 h 25 min
